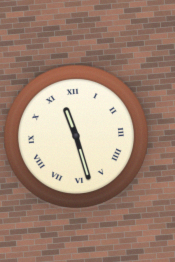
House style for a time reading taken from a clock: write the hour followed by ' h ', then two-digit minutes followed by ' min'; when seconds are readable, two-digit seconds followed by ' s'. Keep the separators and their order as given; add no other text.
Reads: 11 h 28 min
